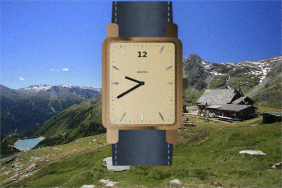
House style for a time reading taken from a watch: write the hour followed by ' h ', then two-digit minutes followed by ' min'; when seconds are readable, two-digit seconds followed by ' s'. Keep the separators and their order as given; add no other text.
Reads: 9 h 40 min
